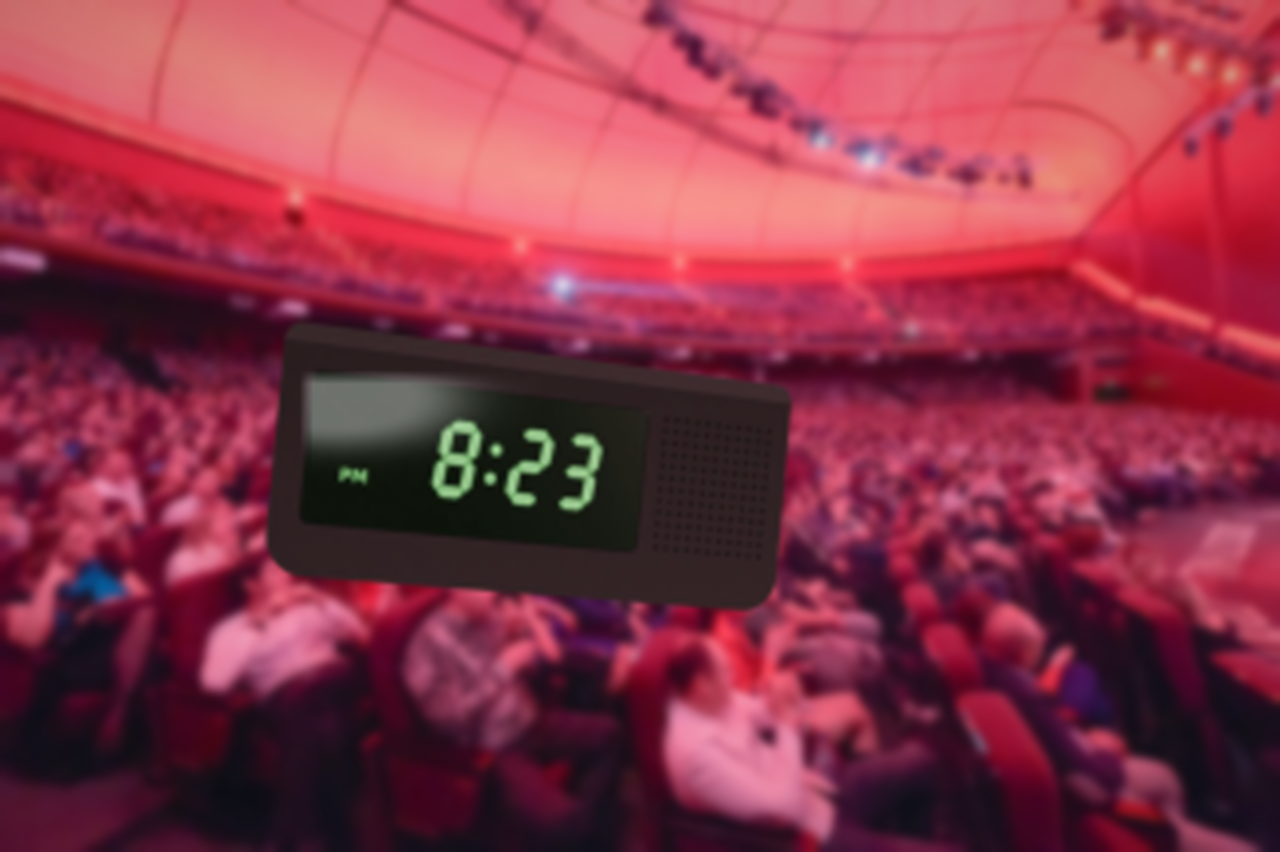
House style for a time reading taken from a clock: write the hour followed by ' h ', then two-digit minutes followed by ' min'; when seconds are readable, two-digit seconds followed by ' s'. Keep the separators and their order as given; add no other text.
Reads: 8 h 23 min
